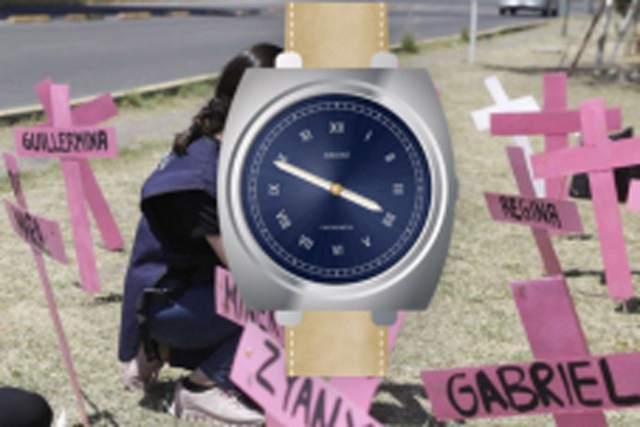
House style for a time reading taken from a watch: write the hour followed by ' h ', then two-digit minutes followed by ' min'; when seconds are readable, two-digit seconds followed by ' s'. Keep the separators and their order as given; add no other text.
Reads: 3 h 49 min
